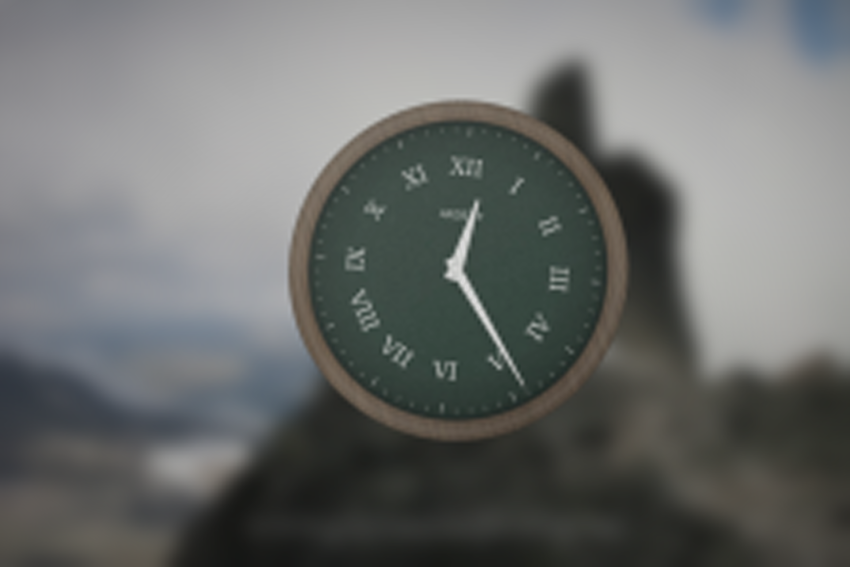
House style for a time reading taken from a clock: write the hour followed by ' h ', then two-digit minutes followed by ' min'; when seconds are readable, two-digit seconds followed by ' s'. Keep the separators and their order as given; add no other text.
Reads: 12 h 24 min
